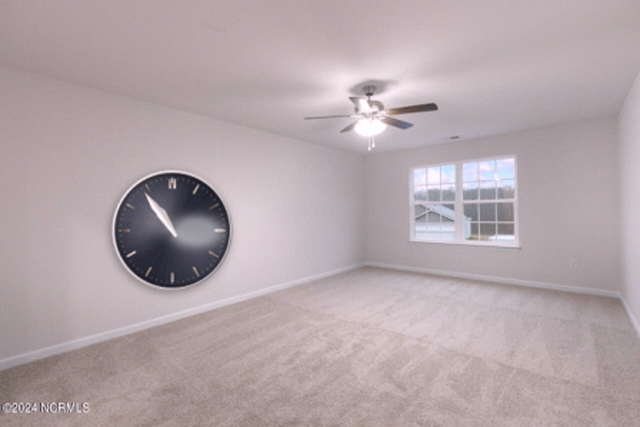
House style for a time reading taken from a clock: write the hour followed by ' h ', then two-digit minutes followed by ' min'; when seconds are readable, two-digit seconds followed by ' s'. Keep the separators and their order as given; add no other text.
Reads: 10 h 54 min
